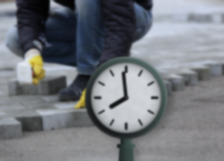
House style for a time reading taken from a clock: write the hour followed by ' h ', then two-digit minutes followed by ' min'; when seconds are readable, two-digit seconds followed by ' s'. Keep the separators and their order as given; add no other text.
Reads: 7 h 59 min
